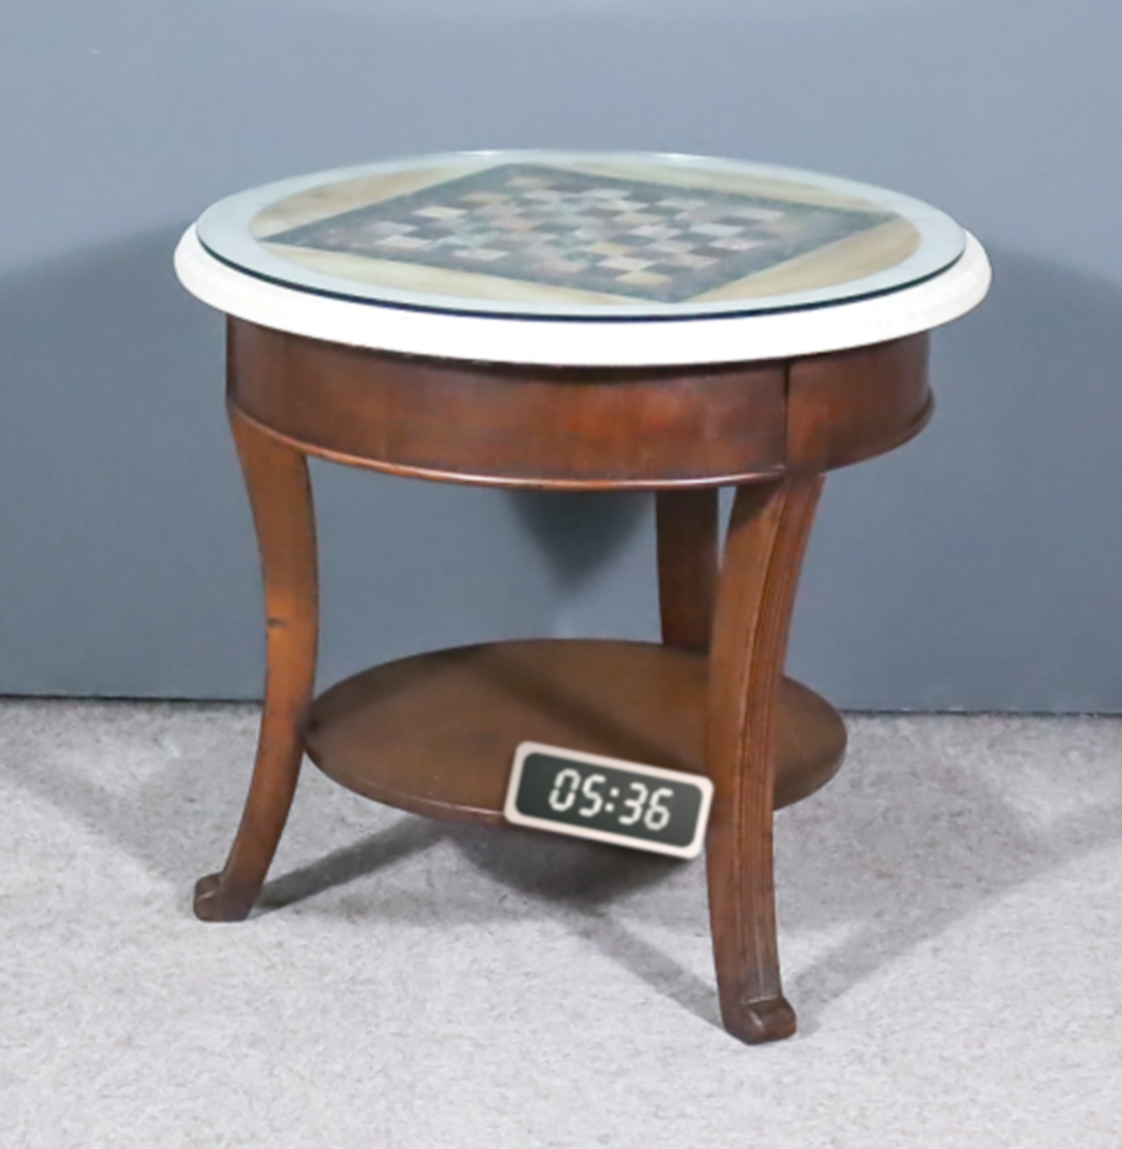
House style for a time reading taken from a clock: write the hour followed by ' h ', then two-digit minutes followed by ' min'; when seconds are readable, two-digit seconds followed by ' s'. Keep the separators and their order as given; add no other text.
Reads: 5 h 36 min
